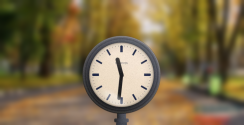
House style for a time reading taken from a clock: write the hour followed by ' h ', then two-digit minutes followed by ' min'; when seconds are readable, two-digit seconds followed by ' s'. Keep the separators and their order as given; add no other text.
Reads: 11 h 31 min
